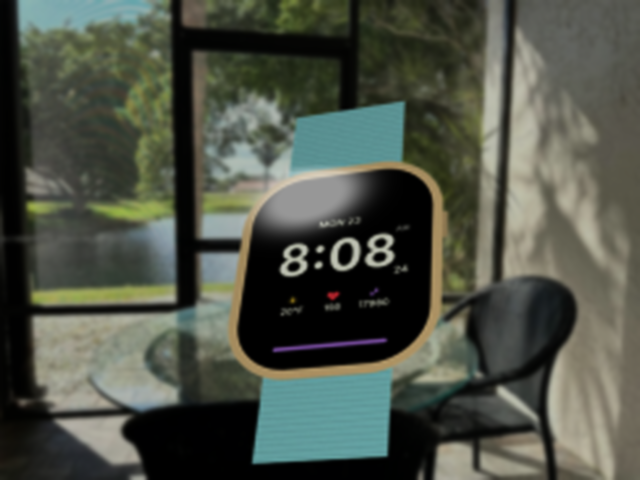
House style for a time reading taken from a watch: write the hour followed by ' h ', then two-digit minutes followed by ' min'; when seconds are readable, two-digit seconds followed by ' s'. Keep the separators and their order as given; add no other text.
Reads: 8 h 08 min
